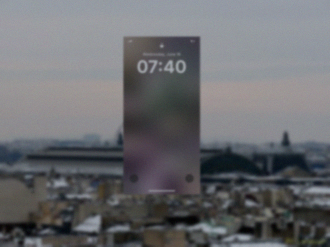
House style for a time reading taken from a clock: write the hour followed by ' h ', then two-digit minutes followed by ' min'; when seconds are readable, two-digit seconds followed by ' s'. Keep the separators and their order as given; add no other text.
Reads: 7 h 40 min
